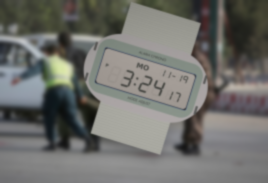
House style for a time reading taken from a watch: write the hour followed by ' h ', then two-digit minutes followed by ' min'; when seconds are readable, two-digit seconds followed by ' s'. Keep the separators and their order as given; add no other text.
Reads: 3 h 24 min 17 s
